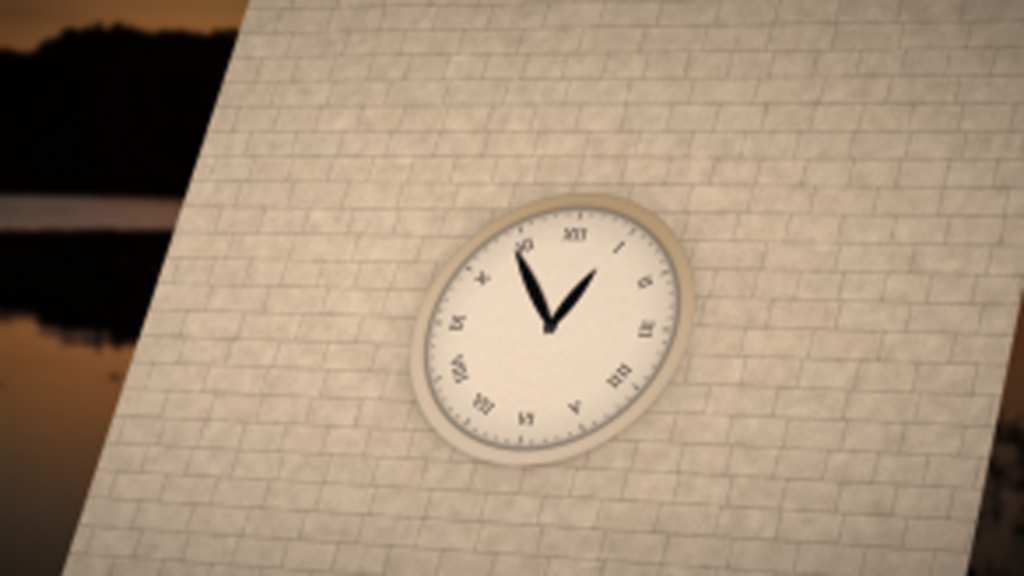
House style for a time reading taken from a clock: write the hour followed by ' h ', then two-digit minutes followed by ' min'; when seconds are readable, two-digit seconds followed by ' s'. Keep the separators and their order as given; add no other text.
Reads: 12 h 54 min
